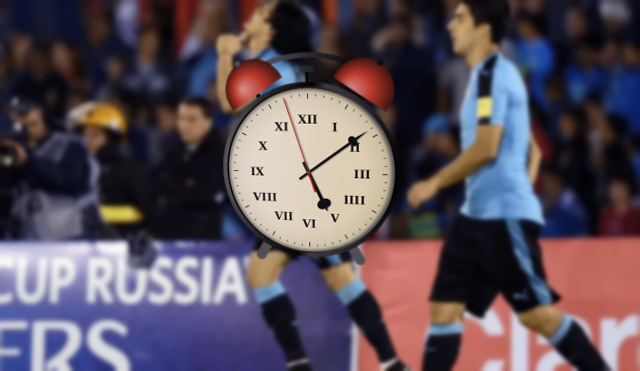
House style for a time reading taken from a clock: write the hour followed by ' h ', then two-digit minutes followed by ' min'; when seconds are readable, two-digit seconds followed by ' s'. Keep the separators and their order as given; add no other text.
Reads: 5 h 08 min 57 s
